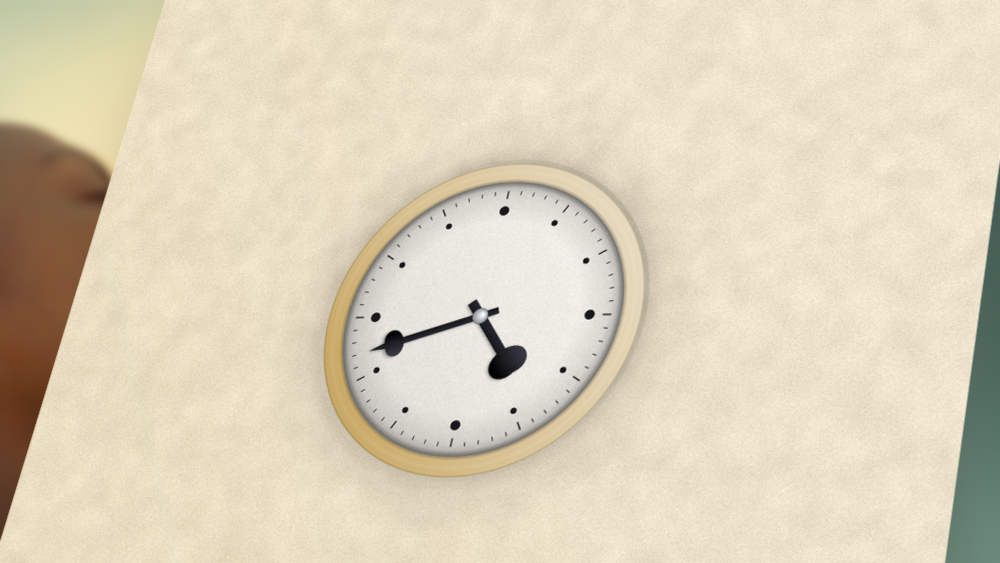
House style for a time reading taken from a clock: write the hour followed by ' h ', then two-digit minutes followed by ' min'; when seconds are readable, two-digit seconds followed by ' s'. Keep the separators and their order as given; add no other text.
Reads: 4 h 42 min
